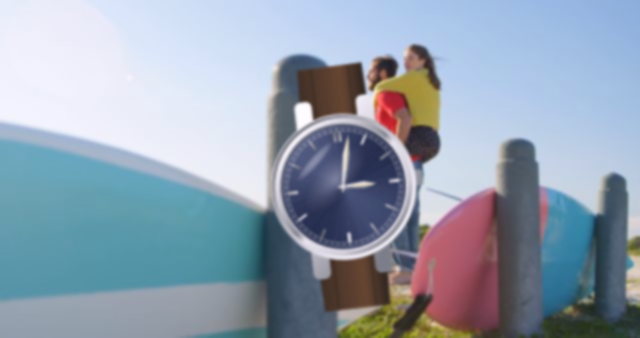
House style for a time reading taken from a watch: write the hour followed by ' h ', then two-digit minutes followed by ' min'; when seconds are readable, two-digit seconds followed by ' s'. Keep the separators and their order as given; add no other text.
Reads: 3 h 02 min
